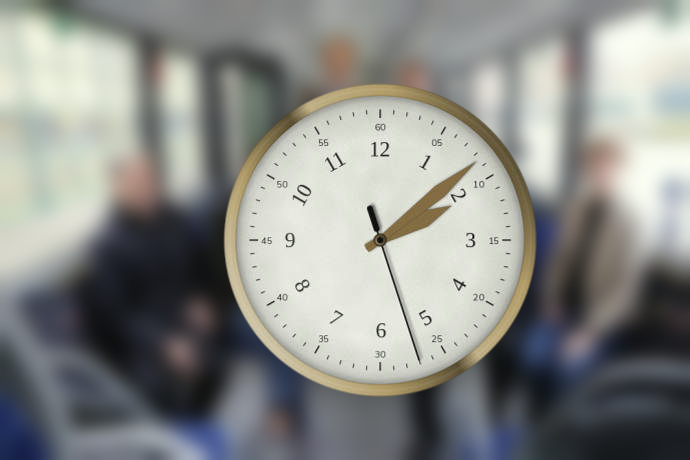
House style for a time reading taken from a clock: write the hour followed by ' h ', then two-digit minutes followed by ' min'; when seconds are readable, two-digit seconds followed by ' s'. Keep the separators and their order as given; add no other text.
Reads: 2 h 08 min 27 s
